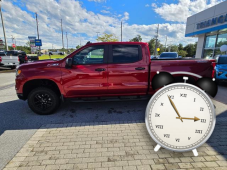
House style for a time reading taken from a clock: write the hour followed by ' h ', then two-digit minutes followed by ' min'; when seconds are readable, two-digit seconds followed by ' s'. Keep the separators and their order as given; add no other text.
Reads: 2 h 54 min
